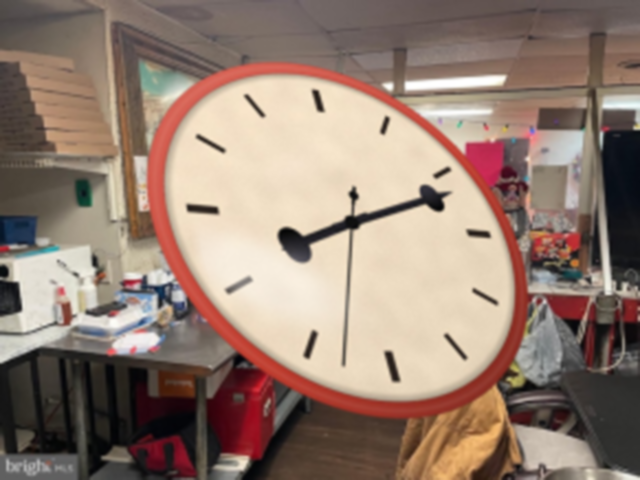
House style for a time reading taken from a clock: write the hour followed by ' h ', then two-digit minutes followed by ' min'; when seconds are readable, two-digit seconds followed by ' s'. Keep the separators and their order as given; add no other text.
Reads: 8 h 11 min 33 s
